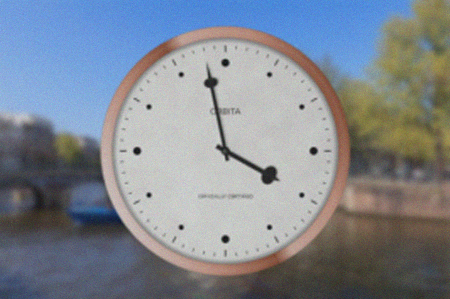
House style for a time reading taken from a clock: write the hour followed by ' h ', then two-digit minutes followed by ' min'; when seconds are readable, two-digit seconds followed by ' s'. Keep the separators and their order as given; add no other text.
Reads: 3 h 58 min
